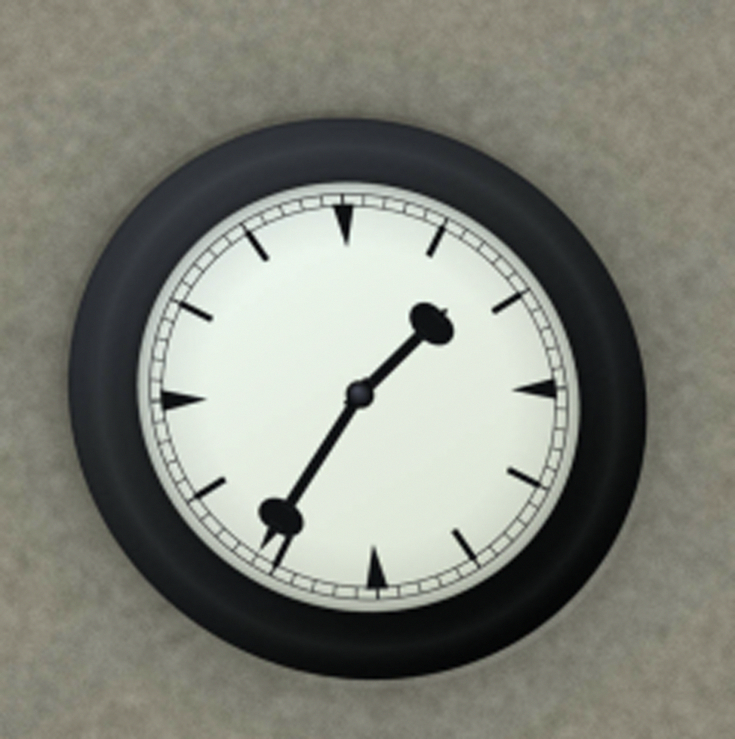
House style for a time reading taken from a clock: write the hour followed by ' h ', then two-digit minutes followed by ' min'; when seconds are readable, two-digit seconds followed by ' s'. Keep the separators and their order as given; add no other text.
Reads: 1 h 36 min
